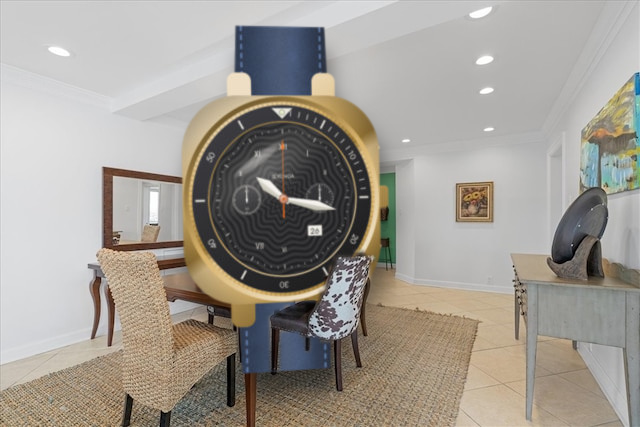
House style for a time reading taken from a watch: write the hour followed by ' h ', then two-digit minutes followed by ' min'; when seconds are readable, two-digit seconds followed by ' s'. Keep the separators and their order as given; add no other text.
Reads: 10 h 17 min
